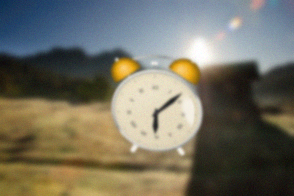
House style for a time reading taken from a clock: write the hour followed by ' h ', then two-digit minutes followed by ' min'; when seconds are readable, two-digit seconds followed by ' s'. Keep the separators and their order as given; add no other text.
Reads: 6 h 08 min
